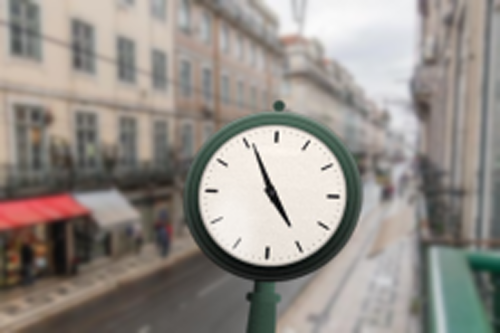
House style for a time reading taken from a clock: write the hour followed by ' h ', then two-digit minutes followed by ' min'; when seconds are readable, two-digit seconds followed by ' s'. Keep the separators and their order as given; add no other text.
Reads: 4 h 56 min
